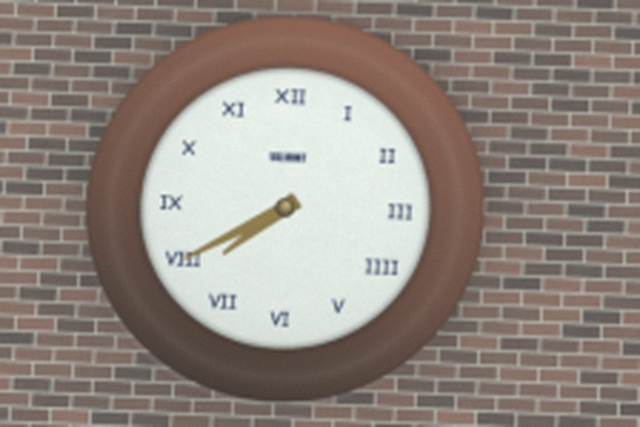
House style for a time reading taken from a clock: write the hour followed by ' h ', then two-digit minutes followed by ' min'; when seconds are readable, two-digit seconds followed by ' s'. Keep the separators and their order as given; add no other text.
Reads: 7 h 40 min
